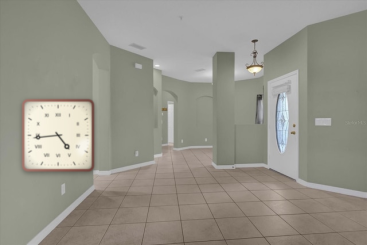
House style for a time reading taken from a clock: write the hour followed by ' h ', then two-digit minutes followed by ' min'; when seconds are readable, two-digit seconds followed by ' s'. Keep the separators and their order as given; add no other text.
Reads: 4 h 44 min
